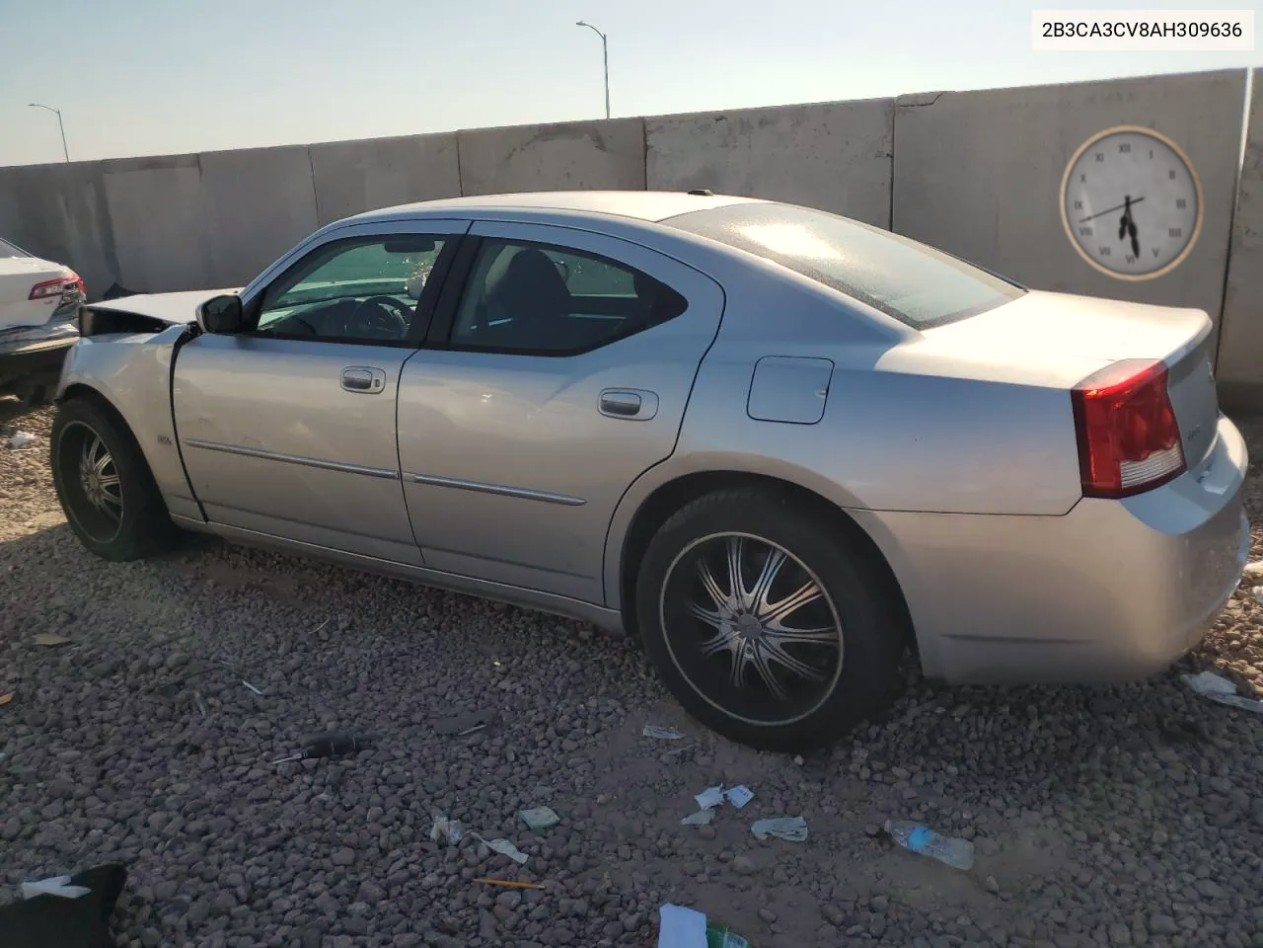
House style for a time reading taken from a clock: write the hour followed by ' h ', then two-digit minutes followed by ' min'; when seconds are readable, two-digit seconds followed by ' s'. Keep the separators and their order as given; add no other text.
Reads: 6 h 28 min 42 s
